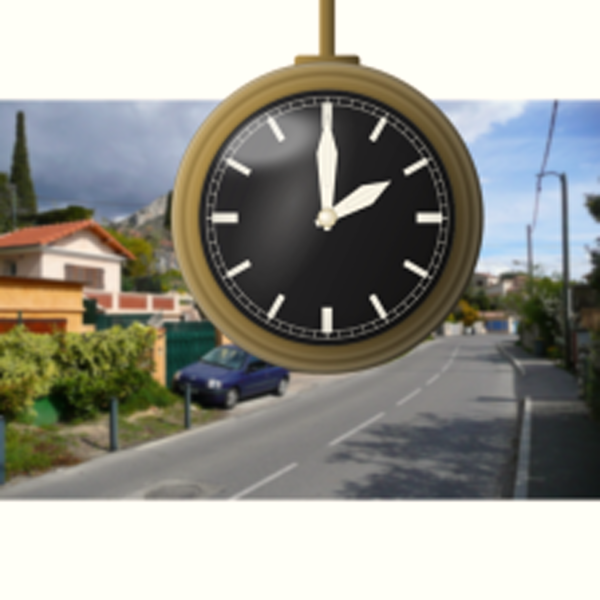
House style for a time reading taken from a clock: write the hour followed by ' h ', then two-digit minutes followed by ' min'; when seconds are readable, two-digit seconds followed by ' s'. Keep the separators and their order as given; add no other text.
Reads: 2 h 00 min
